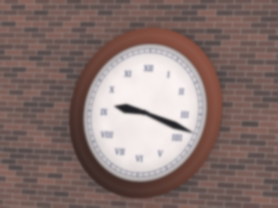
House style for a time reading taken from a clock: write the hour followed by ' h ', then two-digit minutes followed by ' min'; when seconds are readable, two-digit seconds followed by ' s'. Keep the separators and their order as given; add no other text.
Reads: 9 h 18 min
